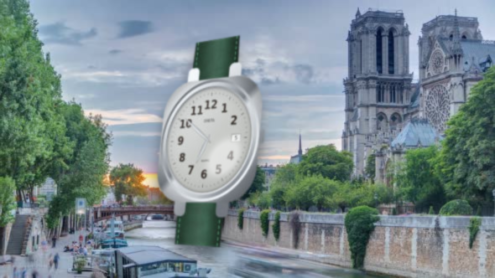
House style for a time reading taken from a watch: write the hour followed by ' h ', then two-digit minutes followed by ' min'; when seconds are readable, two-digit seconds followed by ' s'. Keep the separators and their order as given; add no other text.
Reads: 6 h 51 min
